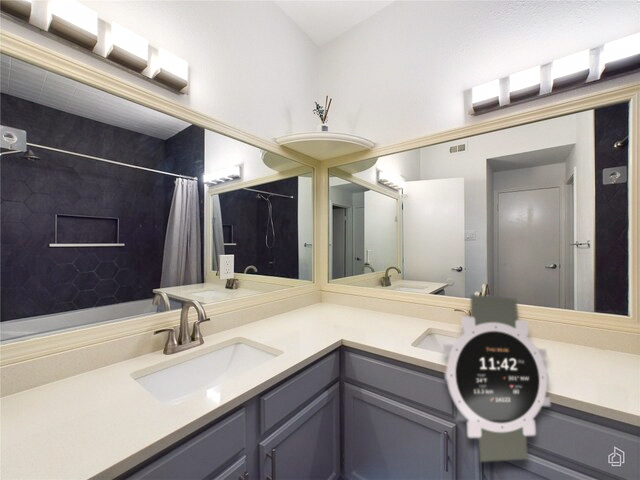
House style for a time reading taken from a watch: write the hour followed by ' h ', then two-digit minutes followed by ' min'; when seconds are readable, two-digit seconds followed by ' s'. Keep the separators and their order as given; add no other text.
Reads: 11 h 42 min
